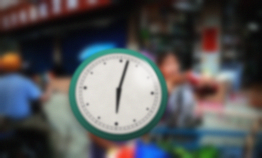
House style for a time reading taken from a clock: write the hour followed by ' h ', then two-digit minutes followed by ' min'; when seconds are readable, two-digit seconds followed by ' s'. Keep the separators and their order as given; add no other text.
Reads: 6 h 02 min
